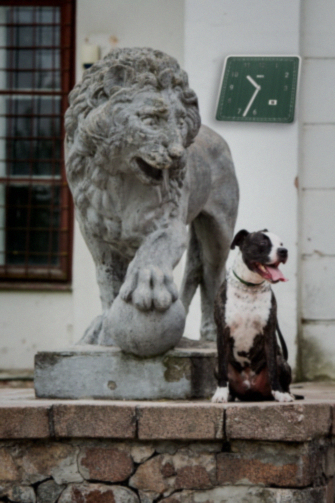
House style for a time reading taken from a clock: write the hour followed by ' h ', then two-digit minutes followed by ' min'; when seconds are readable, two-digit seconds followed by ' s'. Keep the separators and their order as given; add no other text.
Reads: 10 h 33 min
